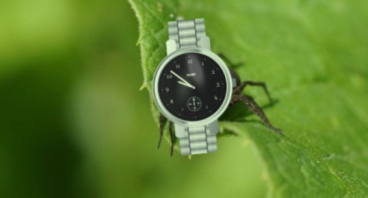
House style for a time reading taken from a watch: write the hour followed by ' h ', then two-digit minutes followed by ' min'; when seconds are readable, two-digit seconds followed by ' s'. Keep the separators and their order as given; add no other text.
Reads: 9 h 52 min
